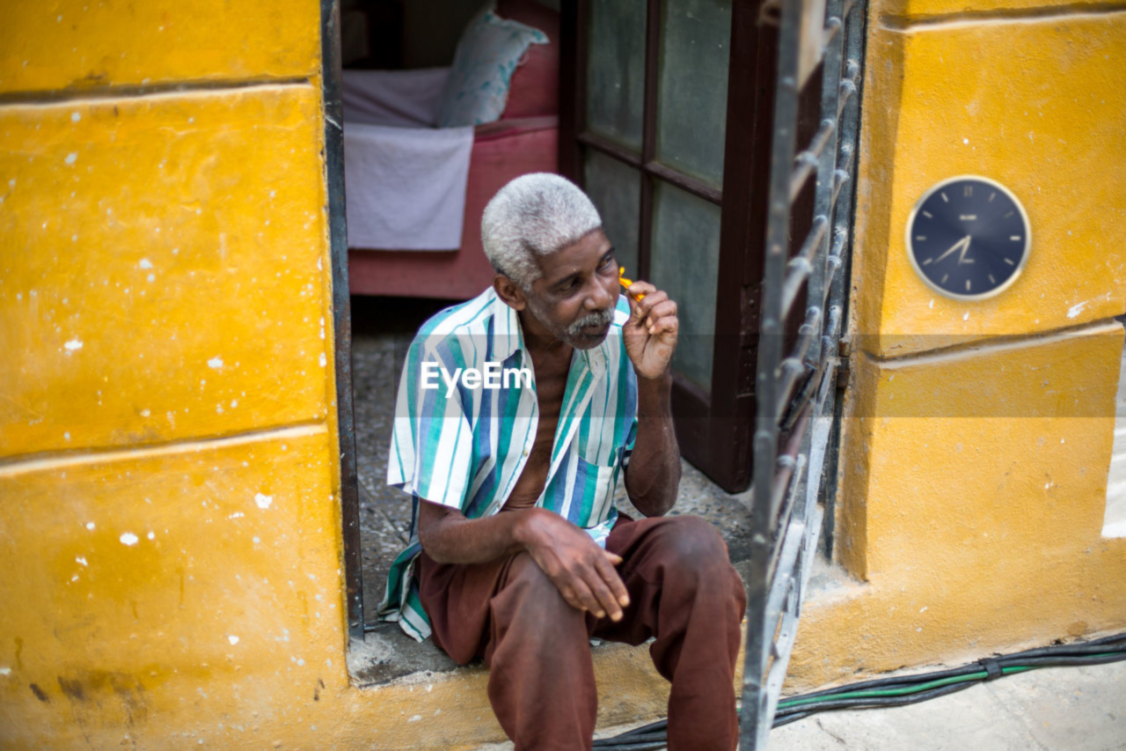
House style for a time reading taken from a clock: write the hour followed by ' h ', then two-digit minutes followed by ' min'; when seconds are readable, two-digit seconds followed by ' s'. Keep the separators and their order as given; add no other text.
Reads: 6 h 39 min
